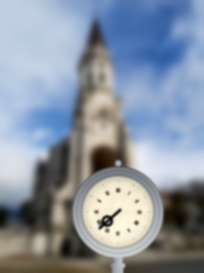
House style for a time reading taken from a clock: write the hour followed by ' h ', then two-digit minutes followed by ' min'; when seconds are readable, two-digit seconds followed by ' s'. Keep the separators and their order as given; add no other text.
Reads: 7 h 38 min
